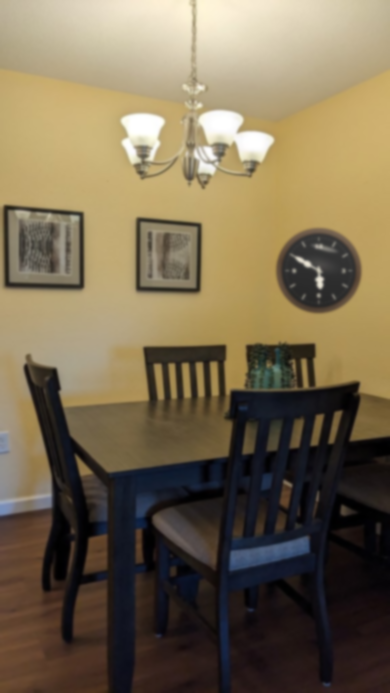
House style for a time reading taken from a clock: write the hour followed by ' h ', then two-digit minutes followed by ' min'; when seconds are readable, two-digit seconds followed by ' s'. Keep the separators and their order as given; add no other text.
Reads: 5 h 50 min
